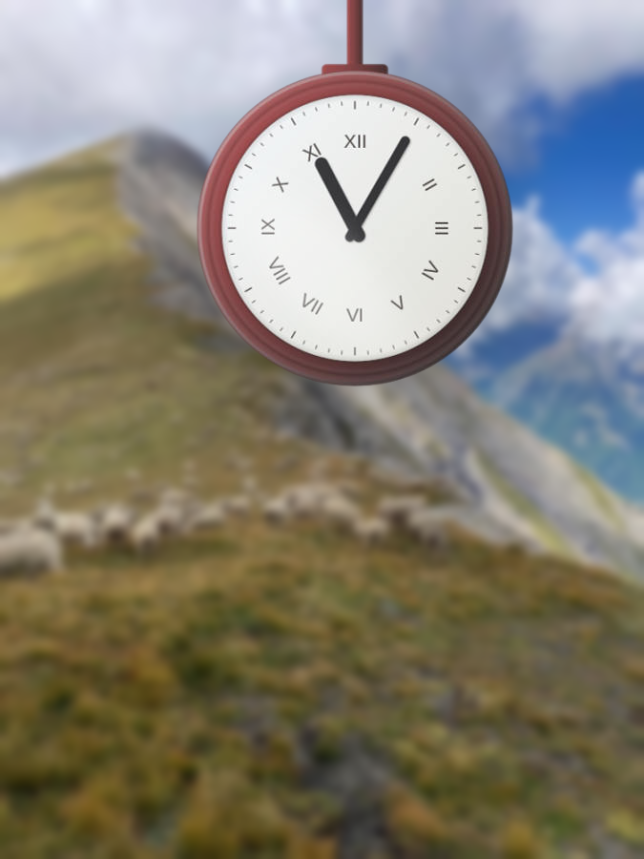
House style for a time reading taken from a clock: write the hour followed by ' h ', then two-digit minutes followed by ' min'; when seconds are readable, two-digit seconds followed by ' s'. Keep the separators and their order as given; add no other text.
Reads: 11 h 05 min
